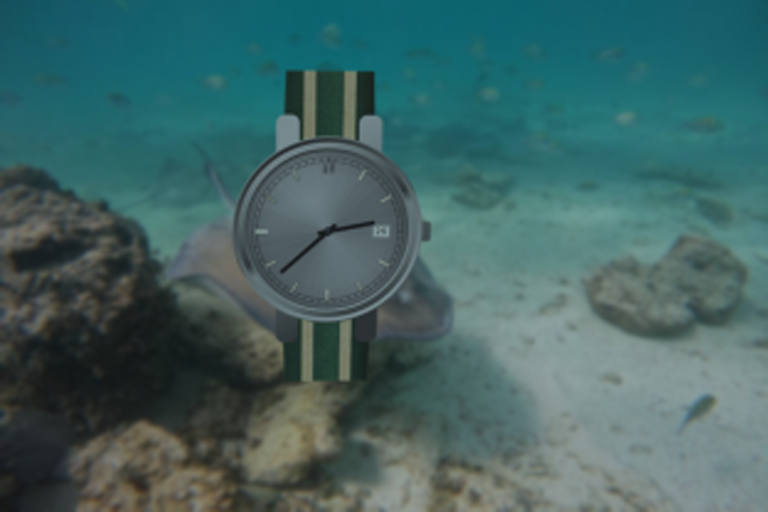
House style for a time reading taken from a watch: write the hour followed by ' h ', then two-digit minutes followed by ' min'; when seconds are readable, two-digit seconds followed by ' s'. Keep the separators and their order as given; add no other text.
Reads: 2 h 38 min
